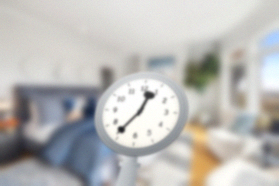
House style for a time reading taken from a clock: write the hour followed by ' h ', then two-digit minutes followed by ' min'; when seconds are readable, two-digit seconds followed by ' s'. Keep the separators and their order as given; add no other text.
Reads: 12 h 36 min
